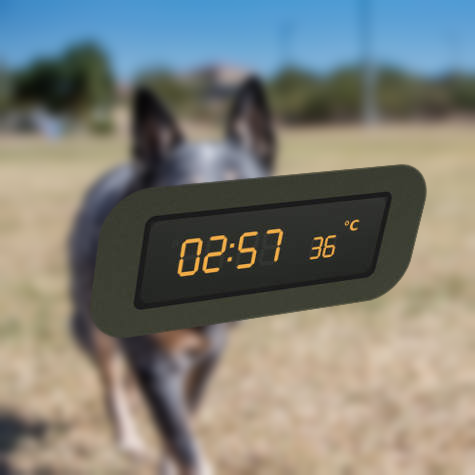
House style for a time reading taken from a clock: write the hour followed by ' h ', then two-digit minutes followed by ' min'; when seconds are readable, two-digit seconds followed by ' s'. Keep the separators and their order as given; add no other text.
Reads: 2 h 57 min
